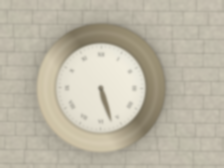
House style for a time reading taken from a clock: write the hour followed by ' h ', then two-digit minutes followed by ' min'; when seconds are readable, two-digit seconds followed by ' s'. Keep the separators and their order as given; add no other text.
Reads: 5 h 27 min
